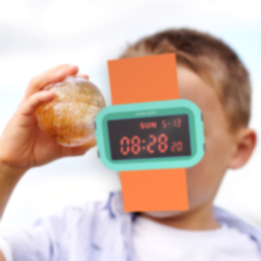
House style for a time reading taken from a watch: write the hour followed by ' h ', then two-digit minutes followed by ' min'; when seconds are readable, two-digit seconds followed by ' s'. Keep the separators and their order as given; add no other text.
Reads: 8 h 28 min
